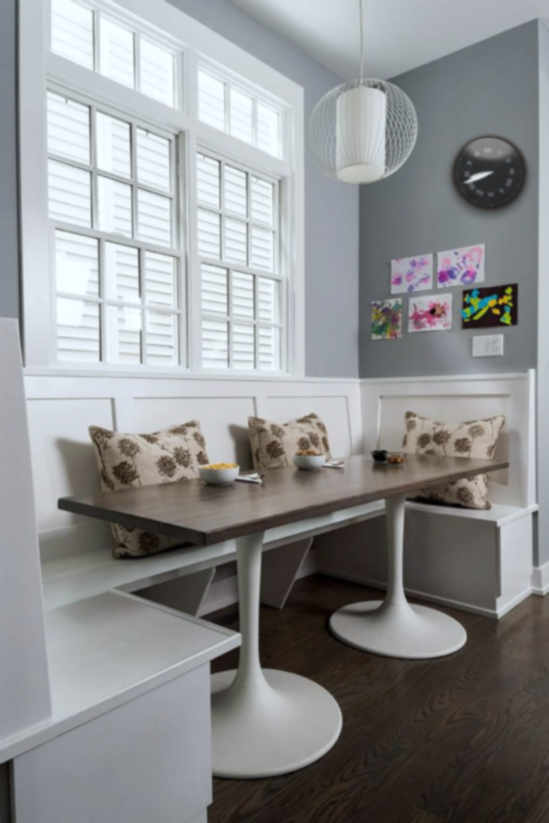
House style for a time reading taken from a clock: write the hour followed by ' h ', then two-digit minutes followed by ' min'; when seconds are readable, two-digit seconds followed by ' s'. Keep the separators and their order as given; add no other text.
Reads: 8 h 42 min
